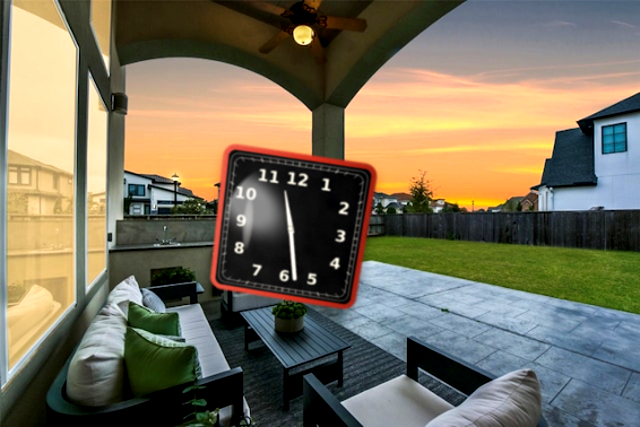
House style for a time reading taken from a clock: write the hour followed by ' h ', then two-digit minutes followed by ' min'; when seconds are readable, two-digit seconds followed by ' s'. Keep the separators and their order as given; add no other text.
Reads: 11 h 28 min
